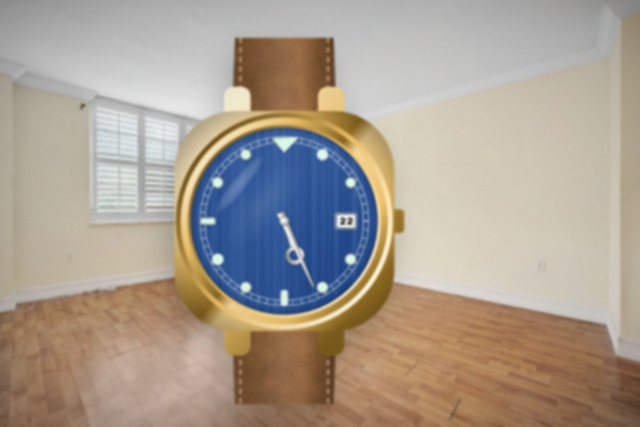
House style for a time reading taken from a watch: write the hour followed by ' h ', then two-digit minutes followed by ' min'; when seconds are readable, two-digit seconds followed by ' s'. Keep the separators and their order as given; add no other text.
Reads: 5 h 26 min
